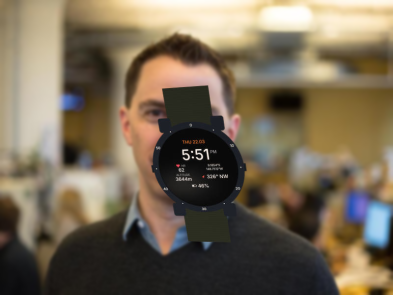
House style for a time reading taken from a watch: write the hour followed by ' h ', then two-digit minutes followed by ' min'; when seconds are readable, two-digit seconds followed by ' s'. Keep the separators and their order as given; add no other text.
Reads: 5 h 51 min
